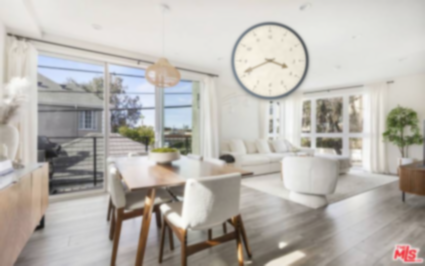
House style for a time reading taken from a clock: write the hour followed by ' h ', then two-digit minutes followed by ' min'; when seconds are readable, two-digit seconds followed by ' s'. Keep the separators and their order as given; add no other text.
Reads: 3 h 41 min
